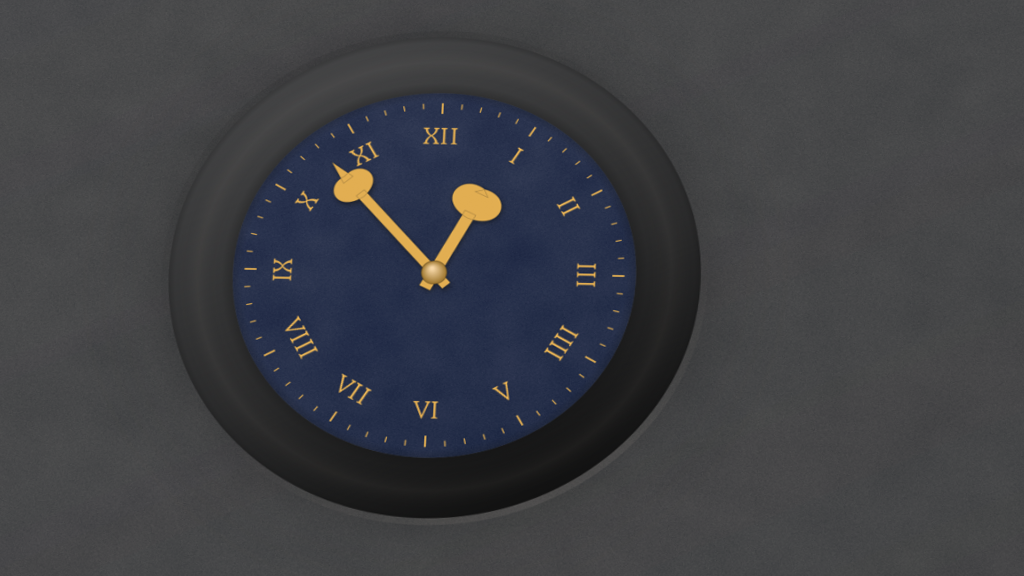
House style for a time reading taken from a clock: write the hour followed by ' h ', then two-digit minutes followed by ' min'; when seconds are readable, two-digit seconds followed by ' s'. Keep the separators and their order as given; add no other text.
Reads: 12 h 53 min
